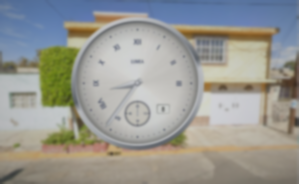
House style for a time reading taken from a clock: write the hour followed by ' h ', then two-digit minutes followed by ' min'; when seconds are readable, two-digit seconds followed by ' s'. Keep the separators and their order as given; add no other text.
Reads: 8 h 36 min
